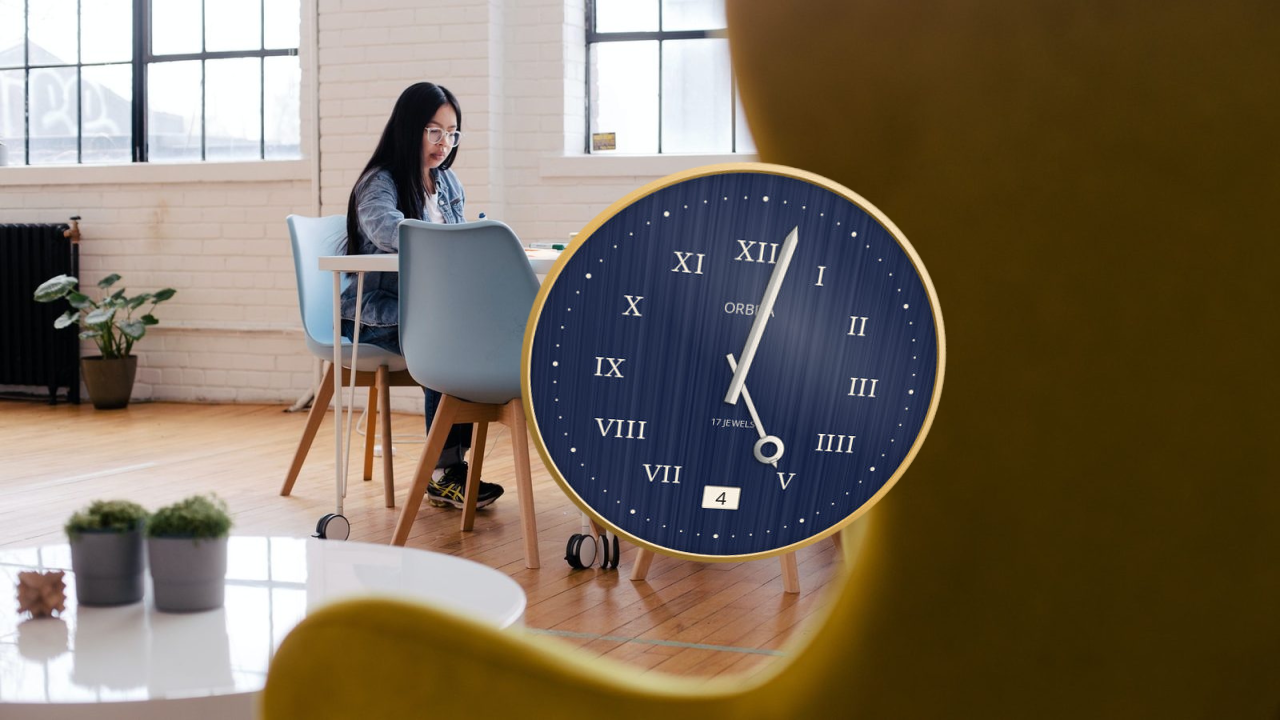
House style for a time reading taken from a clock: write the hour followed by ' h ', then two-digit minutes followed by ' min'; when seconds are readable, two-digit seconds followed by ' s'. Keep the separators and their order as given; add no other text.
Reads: 5 h 02 min
